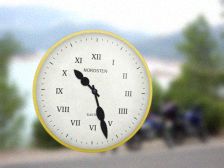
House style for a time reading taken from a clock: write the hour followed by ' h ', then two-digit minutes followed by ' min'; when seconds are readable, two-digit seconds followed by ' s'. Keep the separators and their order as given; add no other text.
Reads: 10 h 27 min
